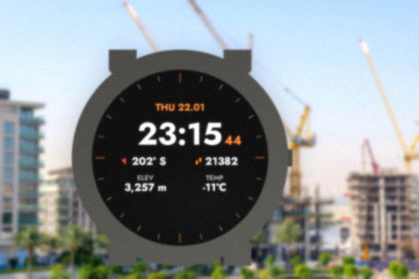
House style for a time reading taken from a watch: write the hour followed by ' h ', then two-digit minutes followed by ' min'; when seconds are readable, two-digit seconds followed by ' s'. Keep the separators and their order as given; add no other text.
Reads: 23 h 15 min 44 s
